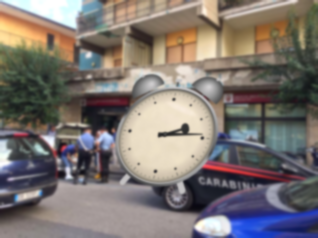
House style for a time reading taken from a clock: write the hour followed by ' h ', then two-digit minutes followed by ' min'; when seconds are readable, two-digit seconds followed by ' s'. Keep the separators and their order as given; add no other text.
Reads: 2 h 14 min
